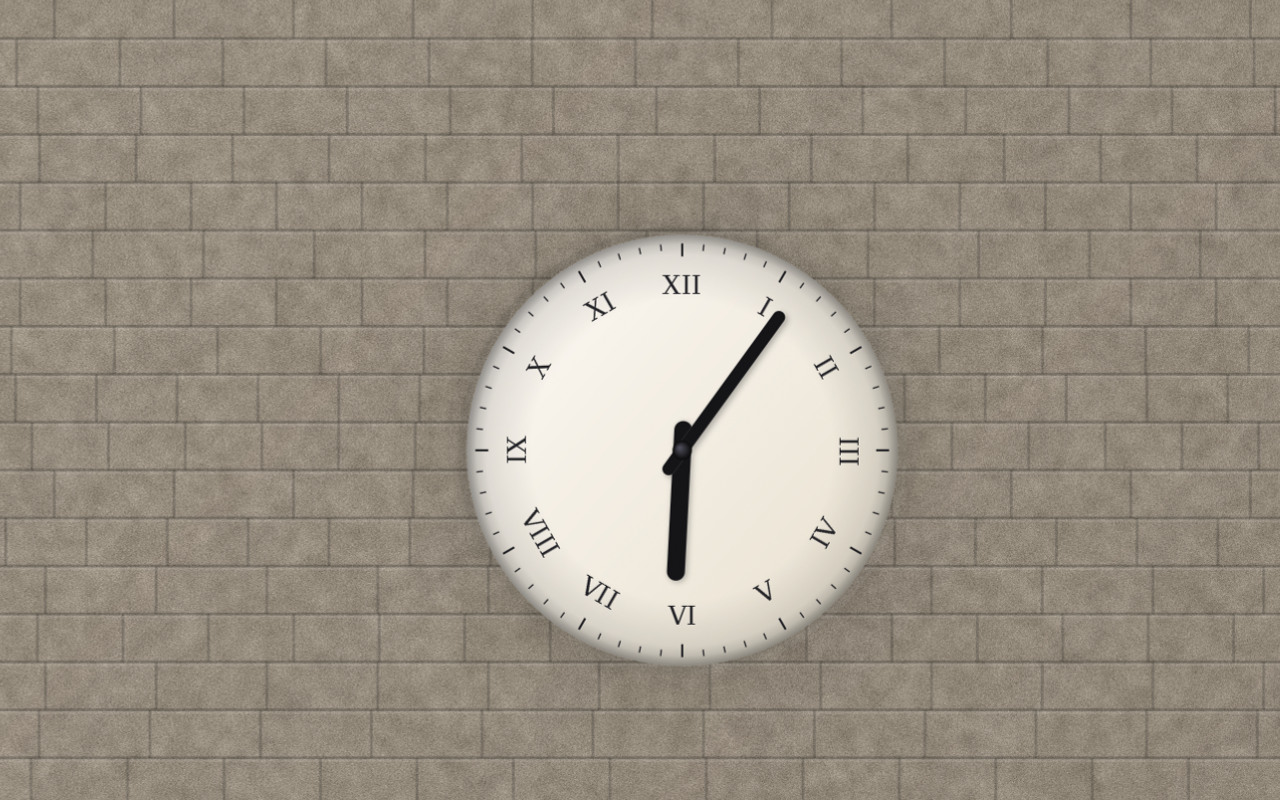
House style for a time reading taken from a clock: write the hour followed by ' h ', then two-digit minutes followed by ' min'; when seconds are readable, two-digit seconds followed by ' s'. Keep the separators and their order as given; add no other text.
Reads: 6 h 06 min
